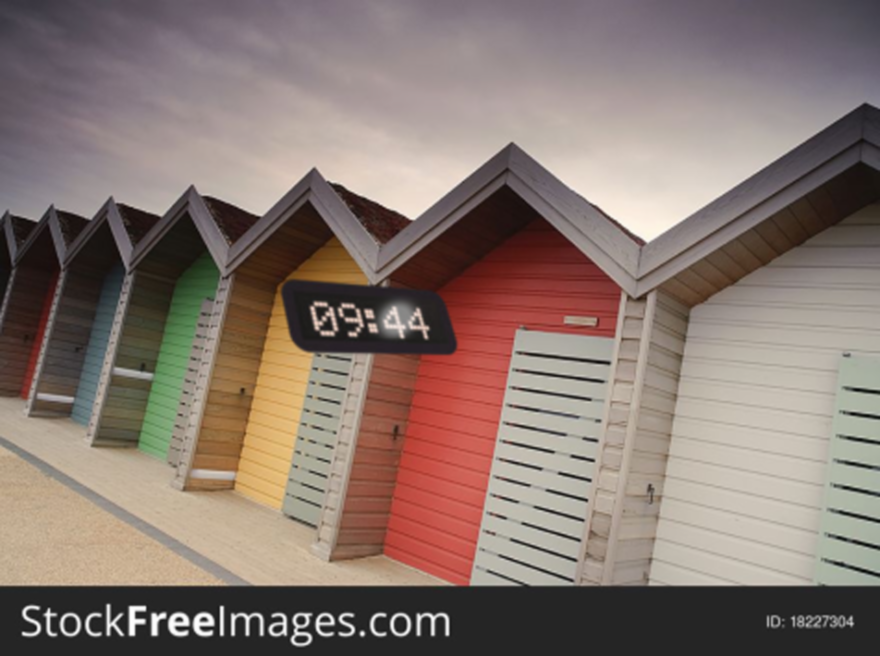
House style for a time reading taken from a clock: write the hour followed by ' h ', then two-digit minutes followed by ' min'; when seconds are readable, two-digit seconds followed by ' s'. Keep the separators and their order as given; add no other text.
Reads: 9 h 44 min
